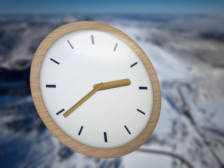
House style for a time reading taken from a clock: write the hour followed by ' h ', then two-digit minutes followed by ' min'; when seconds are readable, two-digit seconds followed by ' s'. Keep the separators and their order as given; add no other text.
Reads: 2 h 39 min
